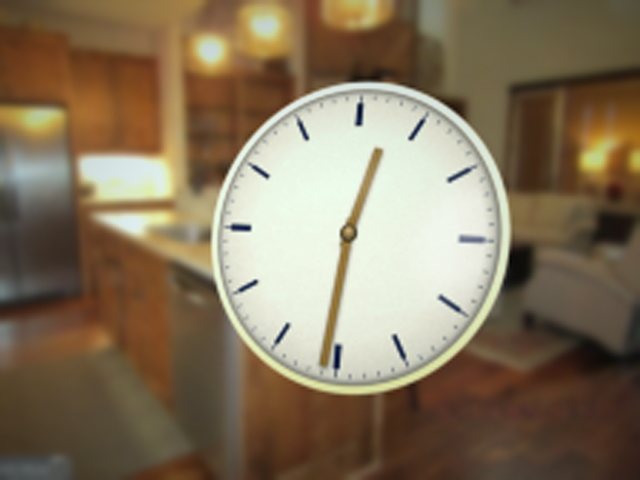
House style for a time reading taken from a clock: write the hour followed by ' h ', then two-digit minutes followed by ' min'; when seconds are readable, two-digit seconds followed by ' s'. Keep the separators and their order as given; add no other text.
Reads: 12 h 31 min
